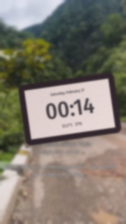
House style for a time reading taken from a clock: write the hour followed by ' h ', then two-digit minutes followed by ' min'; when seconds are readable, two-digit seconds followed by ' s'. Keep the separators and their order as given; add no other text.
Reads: 0 h 14 min
